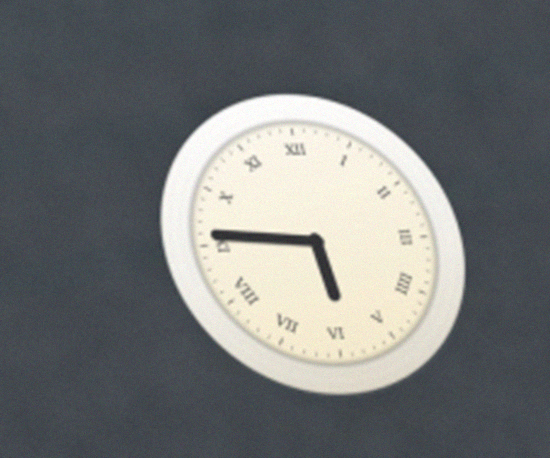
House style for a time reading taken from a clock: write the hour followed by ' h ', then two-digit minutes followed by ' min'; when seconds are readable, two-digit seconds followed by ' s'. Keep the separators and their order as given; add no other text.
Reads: 5 h 46 min
